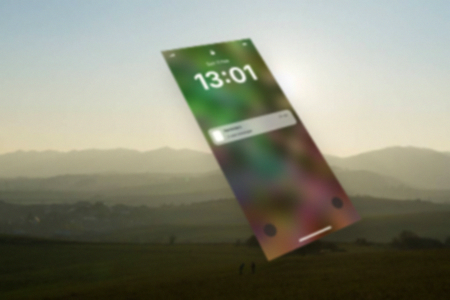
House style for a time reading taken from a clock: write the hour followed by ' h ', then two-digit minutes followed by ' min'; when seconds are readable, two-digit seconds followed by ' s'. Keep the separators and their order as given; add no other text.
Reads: 13 h 01 min
